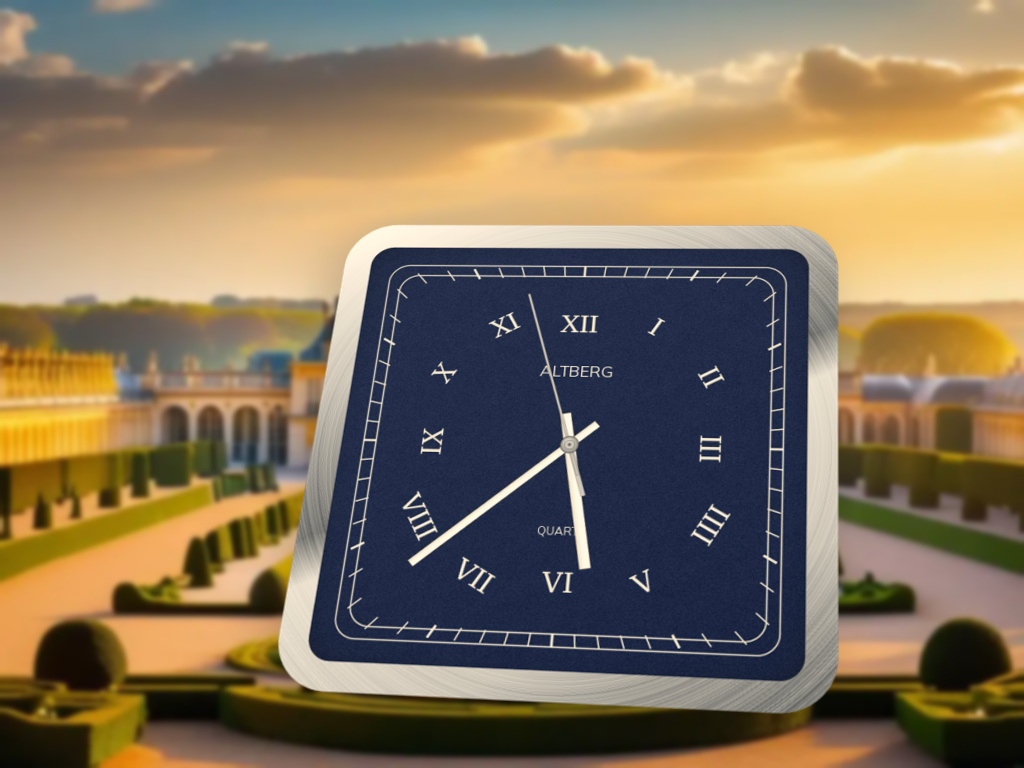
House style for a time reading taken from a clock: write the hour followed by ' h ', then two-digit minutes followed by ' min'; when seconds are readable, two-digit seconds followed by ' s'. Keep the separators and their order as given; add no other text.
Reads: 5 h 37 min 57 s
